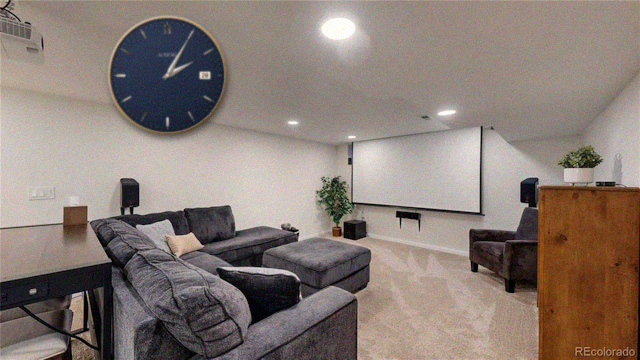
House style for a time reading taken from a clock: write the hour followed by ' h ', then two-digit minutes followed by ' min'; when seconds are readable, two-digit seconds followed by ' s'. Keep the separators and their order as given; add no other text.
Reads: 2 h 05 min
